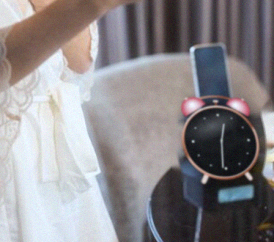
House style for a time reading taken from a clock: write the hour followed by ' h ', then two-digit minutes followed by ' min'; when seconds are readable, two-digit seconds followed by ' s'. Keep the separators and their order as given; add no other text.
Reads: 12 h 31 min
